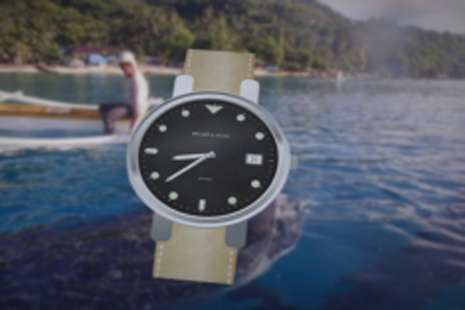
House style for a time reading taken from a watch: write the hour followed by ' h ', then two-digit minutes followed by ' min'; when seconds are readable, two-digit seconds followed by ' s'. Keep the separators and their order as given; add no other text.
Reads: 8 h 38 min
